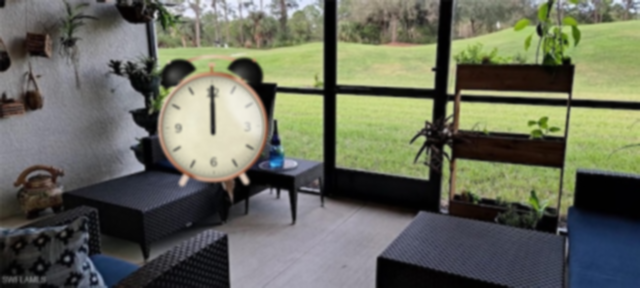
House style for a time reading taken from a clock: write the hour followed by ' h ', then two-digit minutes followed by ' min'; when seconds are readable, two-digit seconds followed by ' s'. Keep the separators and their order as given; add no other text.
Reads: 12 h 00 min
